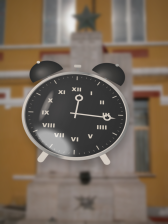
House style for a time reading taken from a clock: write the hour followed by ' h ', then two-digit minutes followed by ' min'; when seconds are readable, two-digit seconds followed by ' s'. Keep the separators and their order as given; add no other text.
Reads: 12 h 16 min
